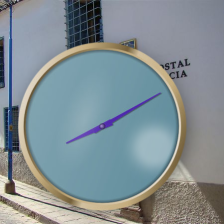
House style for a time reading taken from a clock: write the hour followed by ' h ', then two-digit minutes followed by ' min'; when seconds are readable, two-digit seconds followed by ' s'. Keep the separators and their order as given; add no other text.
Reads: 8 h 10 min
